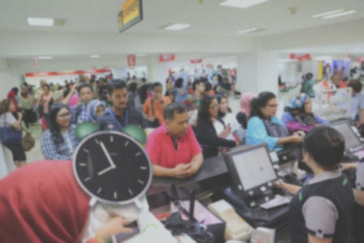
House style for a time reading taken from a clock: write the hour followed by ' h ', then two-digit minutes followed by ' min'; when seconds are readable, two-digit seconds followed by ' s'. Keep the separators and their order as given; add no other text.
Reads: 7 h 56 min
